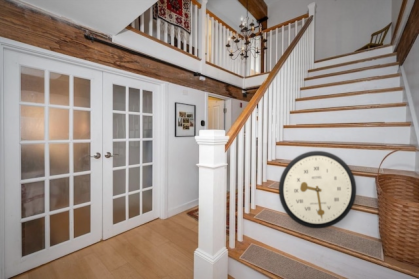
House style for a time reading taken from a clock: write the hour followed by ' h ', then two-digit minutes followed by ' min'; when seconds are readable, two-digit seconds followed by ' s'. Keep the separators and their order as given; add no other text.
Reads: 9 h 29 min
